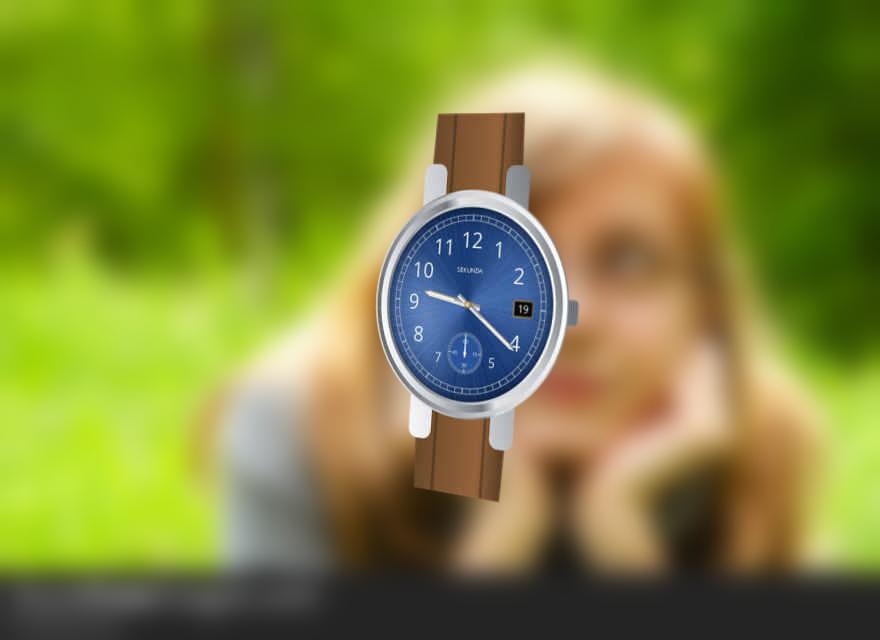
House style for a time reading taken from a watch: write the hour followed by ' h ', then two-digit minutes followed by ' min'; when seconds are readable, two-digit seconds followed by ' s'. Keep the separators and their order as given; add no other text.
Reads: 9 h 21 min
